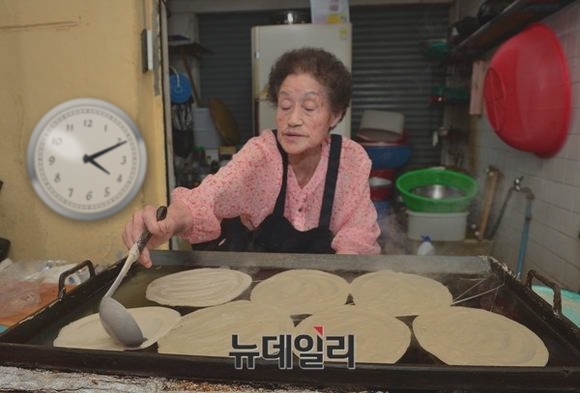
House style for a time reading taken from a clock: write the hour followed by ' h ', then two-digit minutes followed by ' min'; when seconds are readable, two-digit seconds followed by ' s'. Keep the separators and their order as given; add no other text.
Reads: 4 h 11 min
